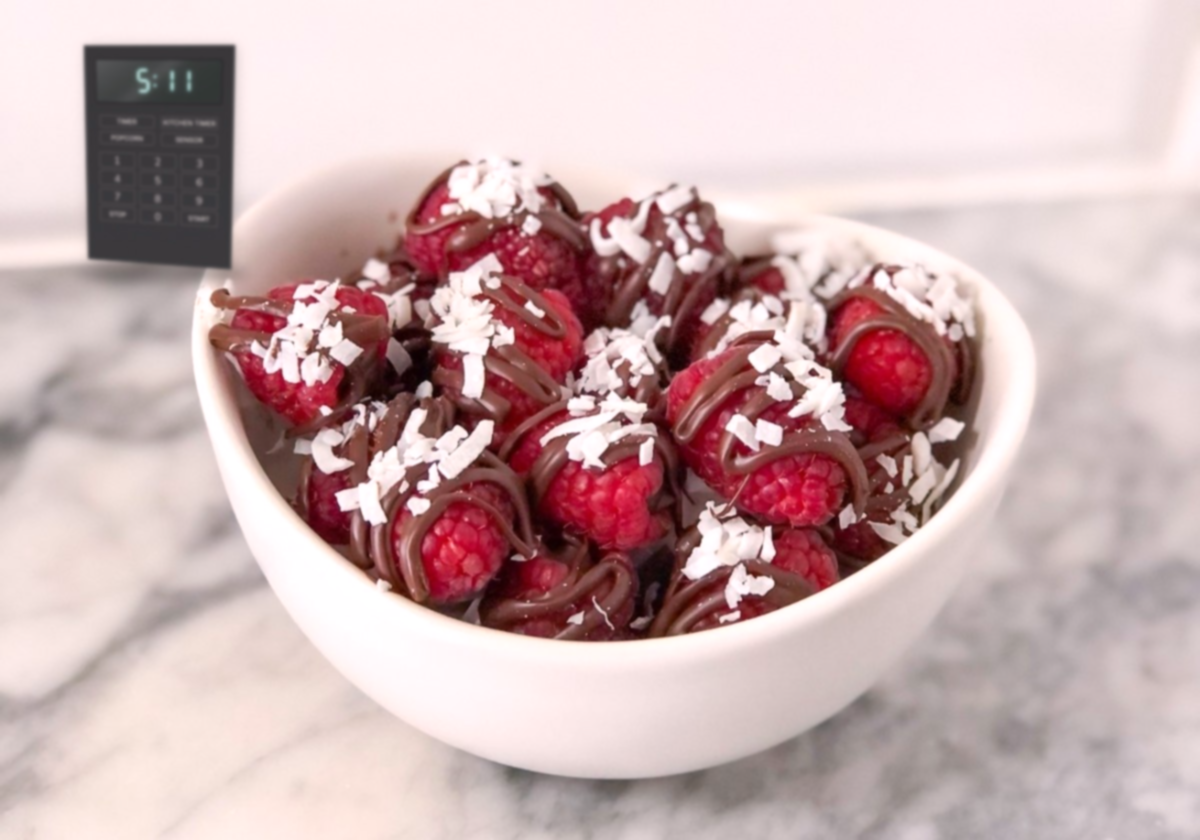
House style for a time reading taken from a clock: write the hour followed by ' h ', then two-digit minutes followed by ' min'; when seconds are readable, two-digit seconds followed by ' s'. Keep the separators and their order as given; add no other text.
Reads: 5 h 11 min
